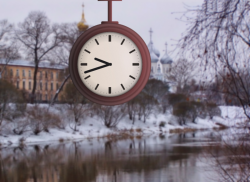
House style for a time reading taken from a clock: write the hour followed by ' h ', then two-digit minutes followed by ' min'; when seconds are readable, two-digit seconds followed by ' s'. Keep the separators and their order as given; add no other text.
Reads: 9 h 42 min
